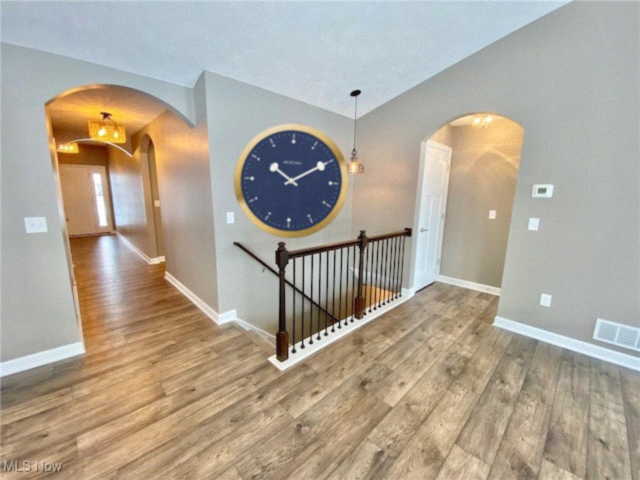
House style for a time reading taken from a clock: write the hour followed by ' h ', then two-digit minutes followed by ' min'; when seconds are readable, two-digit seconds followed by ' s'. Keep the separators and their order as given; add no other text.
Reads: 10 h 10 min
